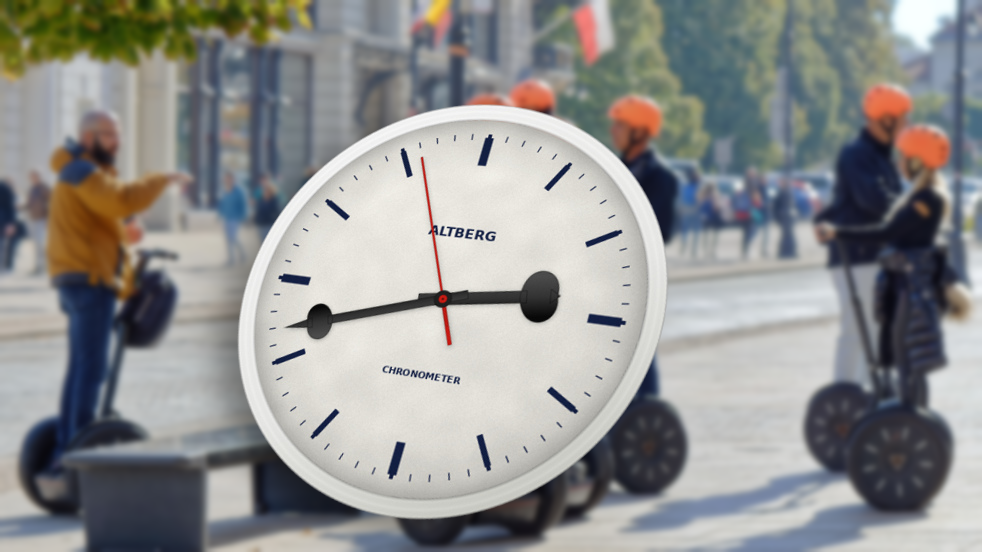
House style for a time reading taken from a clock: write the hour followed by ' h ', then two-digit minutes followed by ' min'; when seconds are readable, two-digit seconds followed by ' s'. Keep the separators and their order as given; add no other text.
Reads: 2 h 41 min 56 s
